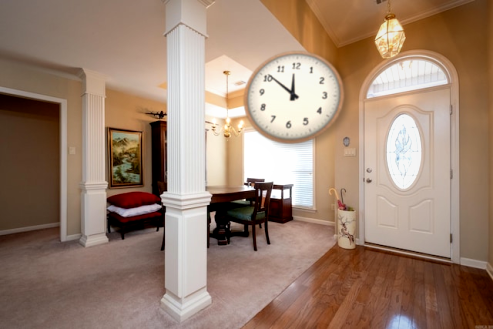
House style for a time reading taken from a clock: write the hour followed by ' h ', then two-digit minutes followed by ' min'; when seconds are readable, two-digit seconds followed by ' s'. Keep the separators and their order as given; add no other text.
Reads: 11 h 51 min
